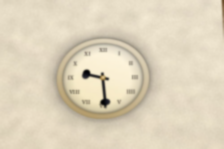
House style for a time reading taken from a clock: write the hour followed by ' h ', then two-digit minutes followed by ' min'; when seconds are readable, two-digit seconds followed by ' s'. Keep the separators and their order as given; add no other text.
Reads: 9 h 29 min
